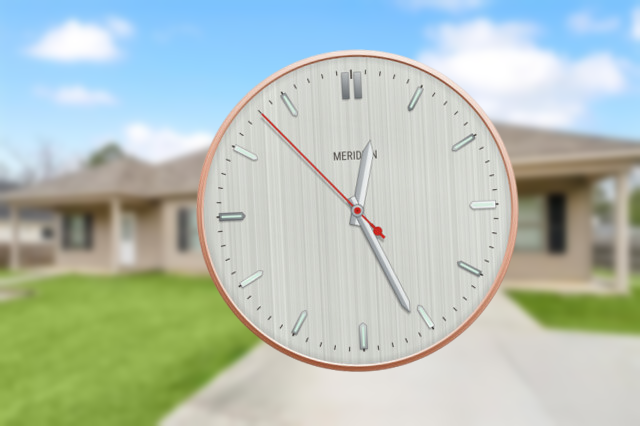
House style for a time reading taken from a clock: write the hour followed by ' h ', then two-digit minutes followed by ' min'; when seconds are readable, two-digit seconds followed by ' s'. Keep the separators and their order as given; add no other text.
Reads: 12 h 25 min 53 s
